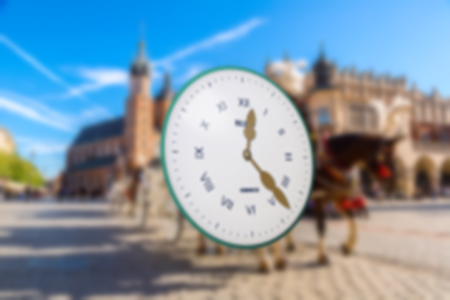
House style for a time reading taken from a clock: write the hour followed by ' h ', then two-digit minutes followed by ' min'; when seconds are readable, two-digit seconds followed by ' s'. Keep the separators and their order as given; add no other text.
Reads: 12 h 23 min
